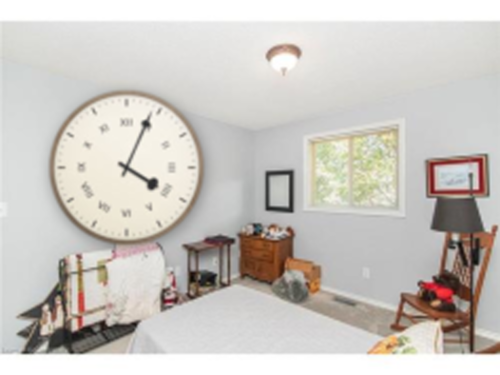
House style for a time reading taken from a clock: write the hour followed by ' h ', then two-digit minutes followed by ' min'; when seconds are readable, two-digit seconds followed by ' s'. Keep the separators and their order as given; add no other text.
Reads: 4 h 04 min
